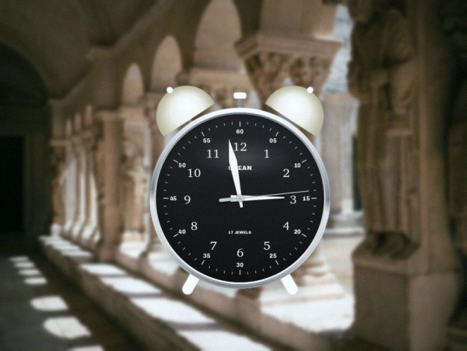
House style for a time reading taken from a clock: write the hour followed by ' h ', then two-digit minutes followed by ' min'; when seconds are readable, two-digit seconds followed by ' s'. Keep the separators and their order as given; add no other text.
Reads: 2 h 58 min 14 s
